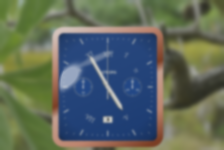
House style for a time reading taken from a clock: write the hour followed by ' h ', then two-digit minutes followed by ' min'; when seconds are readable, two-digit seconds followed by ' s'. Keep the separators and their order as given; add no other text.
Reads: 4 h 55 min
